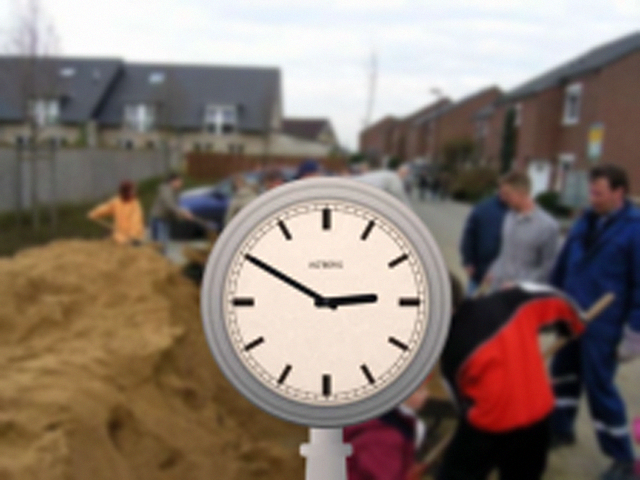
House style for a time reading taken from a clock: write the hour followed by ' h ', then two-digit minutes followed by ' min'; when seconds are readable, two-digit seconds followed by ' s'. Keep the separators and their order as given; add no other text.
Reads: 2 h 50 min
